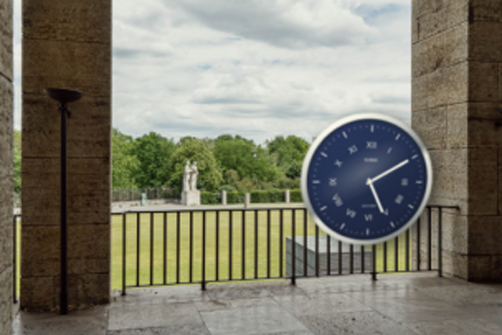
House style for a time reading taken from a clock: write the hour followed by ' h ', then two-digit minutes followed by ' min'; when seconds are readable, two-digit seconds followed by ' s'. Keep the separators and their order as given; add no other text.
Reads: 5 h 10 min
